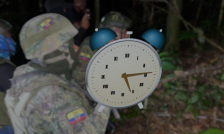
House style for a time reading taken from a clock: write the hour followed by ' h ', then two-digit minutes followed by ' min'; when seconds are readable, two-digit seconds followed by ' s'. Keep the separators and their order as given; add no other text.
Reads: 5 h 14 min
